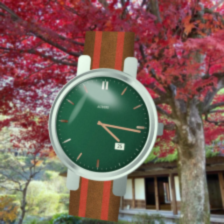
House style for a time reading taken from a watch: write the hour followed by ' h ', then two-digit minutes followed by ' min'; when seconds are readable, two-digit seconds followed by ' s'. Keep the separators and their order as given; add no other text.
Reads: 4 h 16 min
